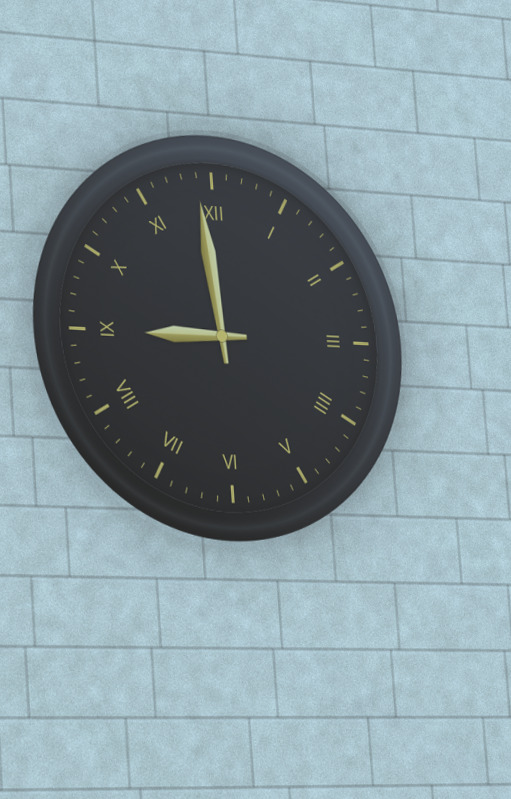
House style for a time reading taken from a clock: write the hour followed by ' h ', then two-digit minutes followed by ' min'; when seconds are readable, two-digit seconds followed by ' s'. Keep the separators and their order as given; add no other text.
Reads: 8 h 59 min
